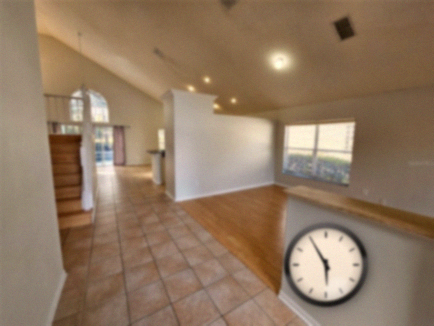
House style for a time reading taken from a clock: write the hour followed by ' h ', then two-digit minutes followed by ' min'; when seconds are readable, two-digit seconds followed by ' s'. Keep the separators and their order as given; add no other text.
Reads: 5 h 55 min
